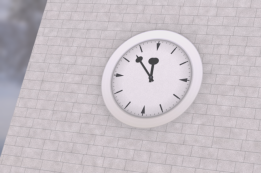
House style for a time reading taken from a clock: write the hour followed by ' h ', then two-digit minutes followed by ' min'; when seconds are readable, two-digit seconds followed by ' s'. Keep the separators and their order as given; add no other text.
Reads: 11 h 53 min
